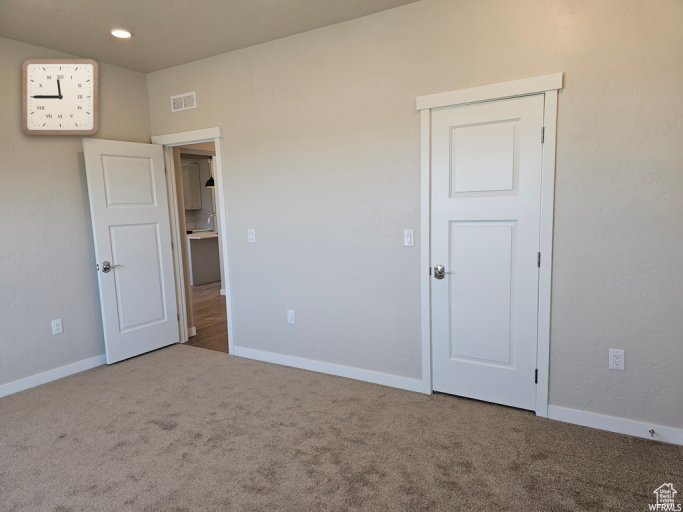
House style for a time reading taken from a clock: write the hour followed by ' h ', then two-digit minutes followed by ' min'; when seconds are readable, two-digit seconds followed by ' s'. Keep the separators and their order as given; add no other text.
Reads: 11 h 45 min
